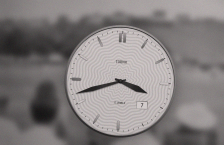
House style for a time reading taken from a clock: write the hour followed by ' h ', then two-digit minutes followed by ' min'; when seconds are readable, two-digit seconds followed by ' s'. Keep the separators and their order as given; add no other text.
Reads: 3 h 42 min
